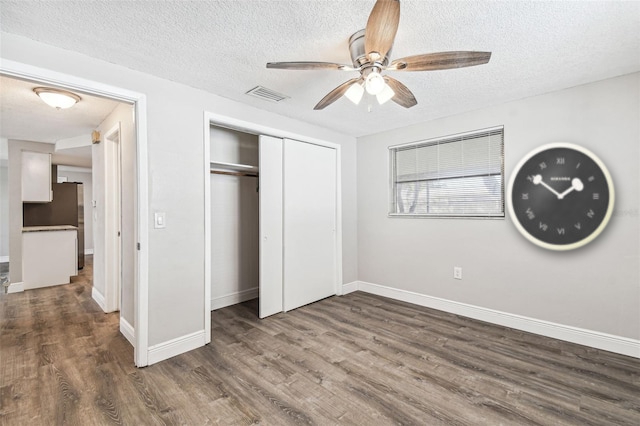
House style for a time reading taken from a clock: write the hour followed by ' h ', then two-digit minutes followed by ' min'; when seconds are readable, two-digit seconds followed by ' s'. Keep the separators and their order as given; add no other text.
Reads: 1 h 51 min
